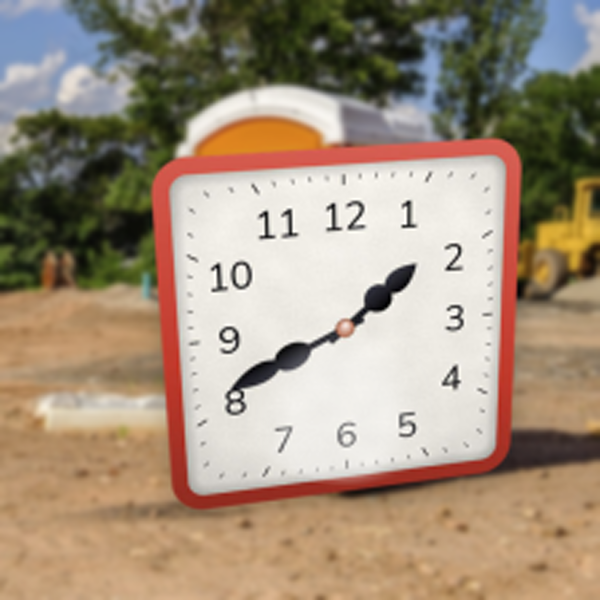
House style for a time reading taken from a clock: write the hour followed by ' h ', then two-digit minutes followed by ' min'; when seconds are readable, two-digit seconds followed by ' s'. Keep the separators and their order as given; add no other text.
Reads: 1 h 41 min
